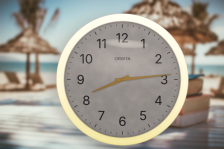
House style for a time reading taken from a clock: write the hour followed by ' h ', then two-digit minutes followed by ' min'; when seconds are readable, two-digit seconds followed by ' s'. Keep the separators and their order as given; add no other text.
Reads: 8 h 14 min
